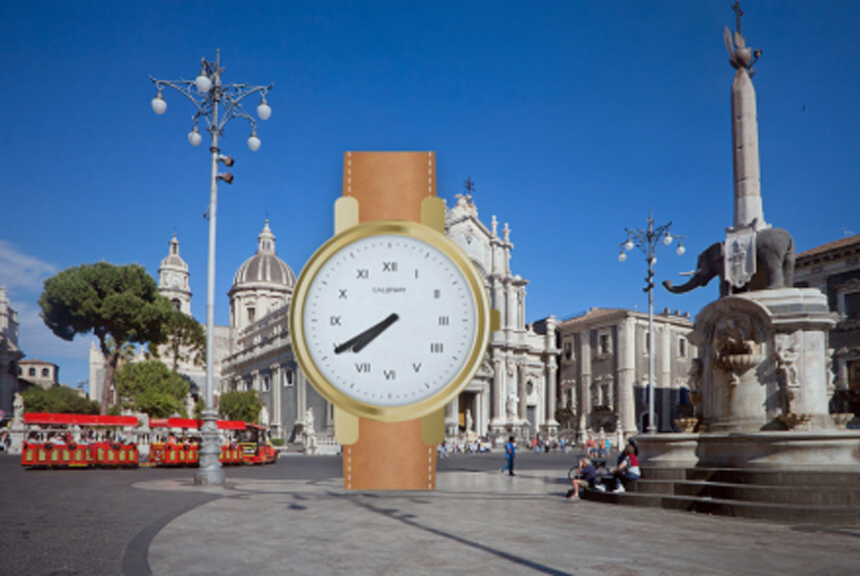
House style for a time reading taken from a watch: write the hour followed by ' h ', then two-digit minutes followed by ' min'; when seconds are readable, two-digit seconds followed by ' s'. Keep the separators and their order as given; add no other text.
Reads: 7 h 40 min
